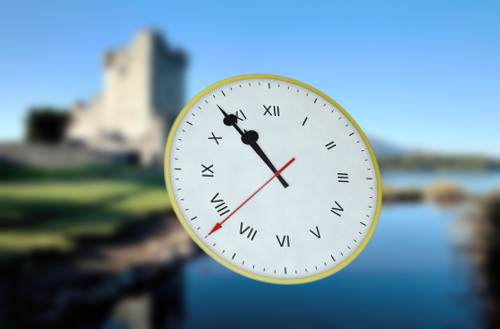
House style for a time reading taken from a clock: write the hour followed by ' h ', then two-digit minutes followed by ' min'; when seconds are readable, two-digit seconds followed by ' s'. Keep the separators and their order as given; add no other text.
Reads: 10 h 53 min 38 s
